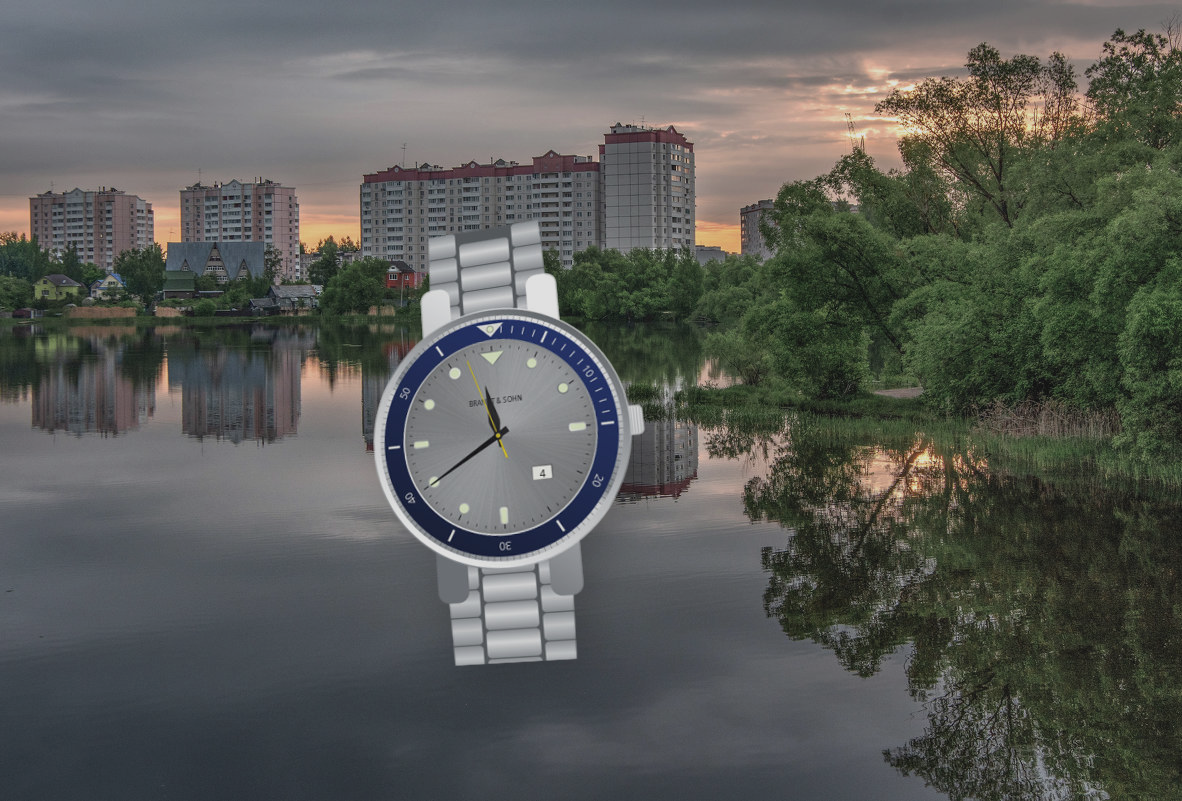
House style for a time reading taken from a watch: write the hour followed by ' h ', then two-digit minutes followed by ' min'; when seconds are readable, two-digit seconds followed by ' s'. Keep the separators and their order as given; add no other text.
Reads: 11 h 39 min 57 s
